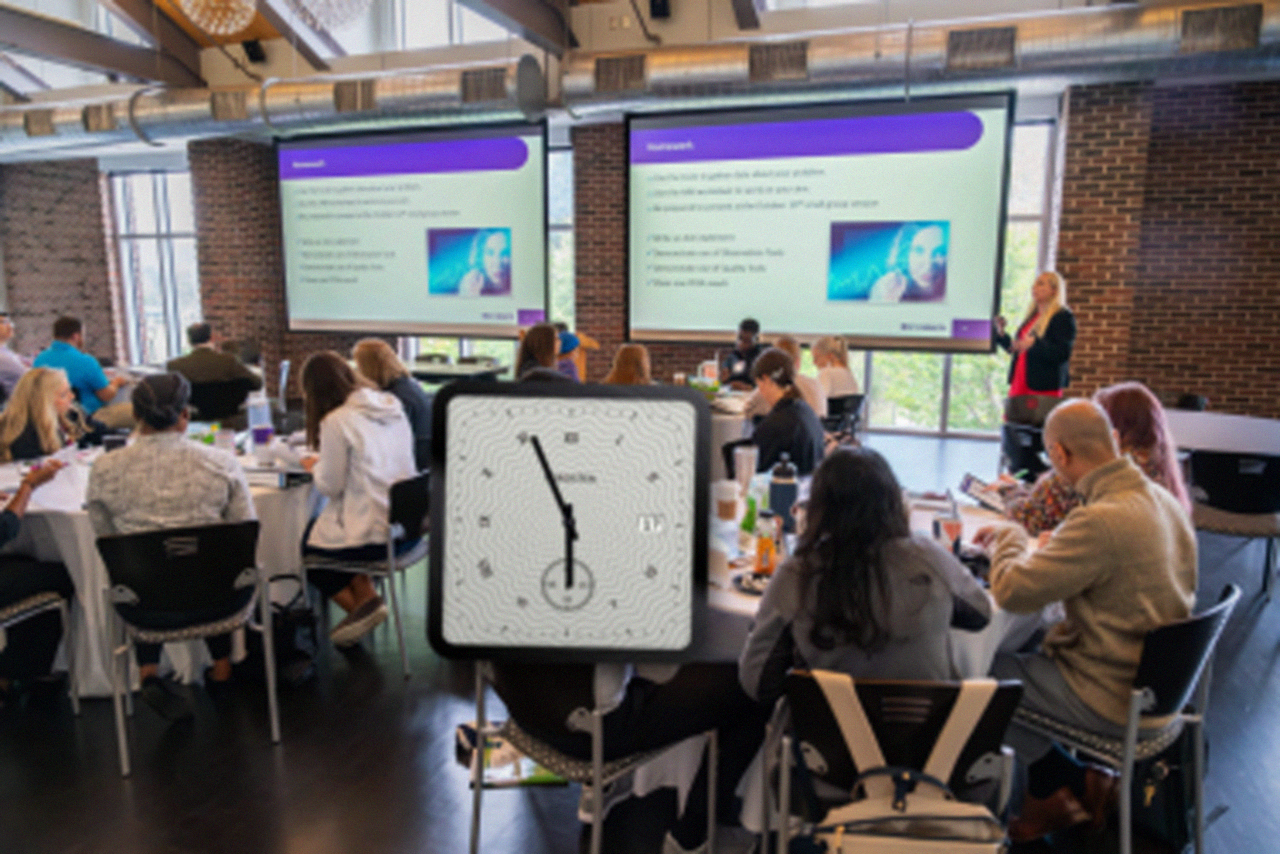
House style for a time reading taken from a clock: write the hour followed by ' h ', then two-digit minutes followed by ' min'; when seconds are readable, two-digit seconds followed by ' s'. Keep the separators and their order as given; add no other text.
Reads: 5 h 56 min
